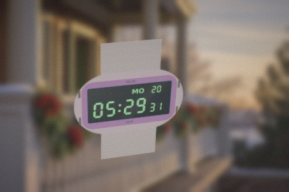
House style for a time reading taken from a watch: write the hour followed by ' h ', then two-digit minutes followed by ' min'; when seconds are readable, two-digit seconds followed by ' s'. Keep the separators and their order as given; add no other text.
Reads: 5 h 29 min 31 s
